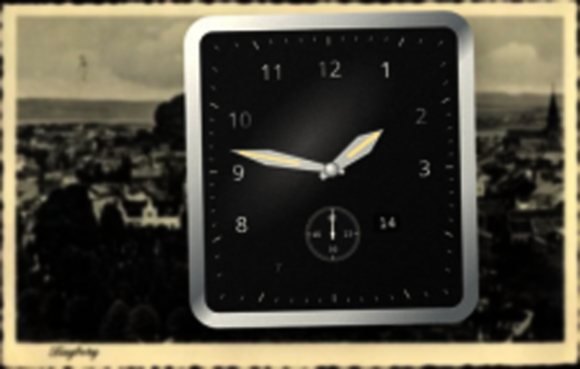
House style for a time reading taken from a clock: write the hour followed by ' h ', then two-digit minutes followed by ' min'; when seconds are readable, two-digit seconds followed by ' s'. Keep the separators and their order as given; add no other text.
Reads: 1 h 47 min
